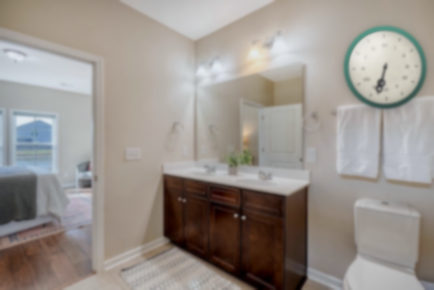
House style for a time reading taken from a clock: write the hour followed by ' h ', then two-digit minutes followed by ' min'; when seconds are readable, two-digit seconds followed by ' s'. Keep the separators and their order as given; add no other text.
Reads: 6 h 33 min
